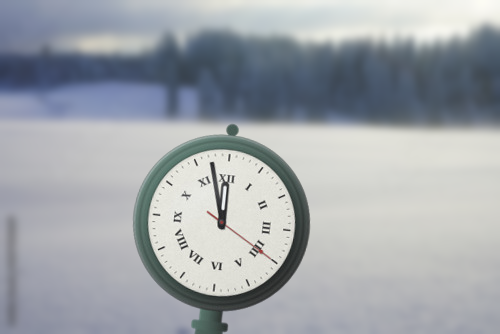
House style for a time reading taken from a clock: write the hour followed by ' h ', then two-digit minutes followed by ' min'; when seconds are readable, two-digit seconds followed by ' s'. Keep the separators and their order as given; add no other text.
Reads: 11 h 57 min 20 s
